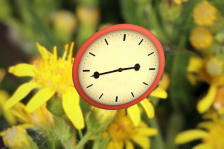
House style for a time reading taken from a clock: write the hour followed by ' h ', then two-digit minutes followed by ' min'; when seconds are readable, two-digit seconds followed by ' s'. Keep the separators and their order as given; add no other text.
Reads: 2 h 43 min
